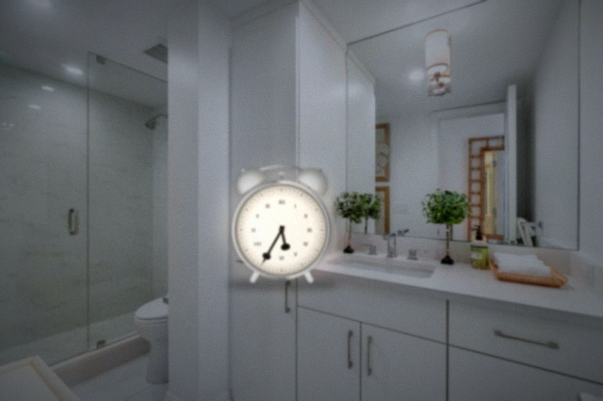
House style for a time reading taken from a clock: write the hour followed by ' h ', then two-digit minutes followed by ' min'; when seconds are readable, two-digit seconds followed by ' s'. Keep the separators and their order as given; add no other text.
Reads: 5 h 35 min
